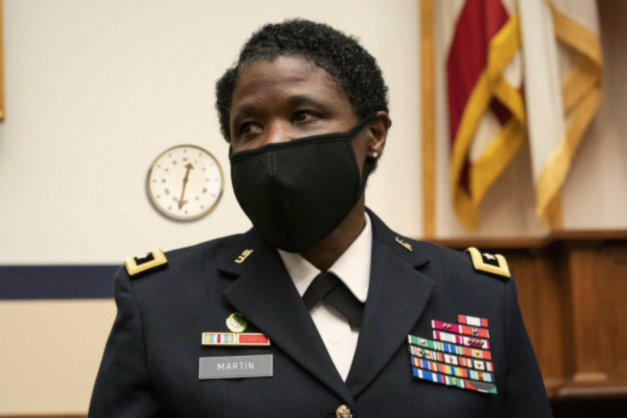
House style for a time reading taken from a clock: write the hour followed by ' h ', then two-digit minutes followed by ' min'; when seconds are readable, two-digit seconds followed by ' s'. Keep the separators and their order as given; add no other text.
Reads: 12 h 32 min
